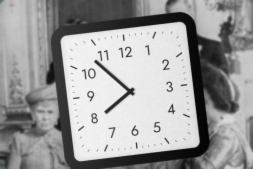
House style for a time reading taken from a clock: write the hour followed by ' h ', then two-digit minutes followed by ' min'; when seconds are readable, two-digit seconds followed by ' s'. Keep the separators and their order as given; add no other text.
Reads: 7 h 53 min
